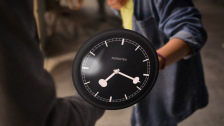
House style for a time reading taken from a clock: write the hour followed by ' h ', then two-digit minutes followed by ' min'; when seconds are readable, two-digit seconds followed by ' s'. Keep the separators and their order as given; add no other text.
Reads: 7 h 18 min
